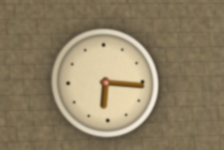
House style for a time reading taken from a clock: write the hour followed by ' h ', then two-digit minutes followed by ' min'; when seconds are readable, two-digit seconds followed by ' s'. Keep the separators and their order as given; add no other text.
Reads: 6 h 16 min
